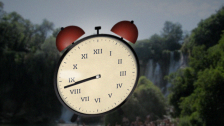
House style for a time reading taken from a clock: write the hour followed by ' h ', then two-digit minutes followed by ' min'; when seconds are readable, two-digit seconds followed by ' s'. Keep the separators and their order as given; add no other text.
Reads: 8 h 43 min
